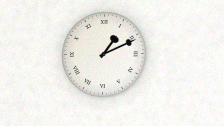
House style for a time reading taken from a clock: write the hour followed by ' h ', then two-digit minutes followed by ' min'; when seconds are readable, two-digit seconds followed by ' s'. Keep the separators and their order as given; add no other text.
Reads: 1 h 11 min
